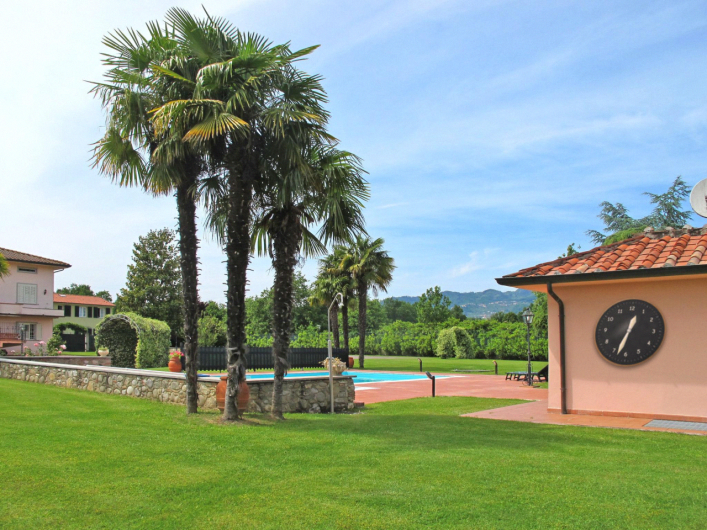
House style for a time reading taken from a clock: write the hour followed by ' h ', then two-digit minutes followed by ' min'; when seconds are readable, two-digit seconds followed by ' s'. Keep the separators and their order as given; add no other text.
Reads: 12 h 33 min
